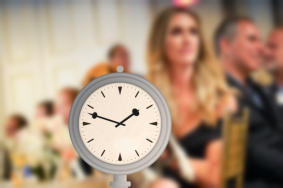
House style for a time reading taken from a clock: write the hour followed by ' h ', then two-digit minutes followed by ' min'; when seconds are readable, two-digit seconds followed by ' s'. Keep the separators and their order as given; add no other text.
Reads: 1 h 48 min
